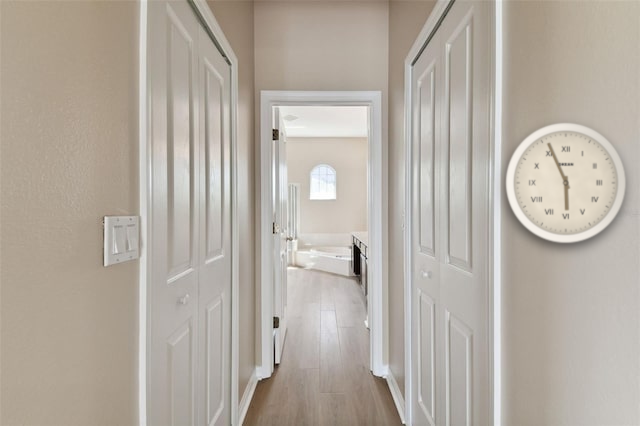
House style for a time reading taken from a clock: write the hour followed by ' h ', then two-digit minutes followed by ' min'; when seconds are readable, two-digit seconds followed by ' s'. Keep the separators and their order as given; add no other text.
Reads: 5 h 56 min
